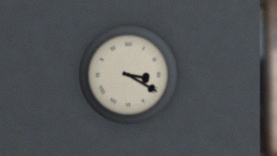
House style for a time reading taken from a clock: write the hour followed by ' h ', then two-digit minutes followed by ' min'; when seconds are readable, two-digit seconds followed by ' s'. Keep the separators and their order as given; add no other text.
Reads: 3 h 20 min
